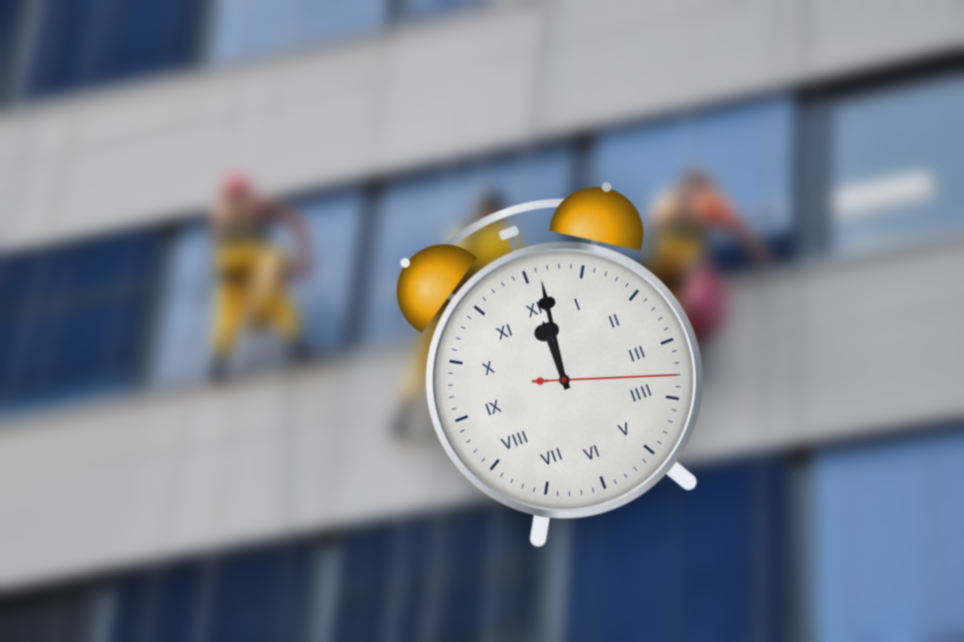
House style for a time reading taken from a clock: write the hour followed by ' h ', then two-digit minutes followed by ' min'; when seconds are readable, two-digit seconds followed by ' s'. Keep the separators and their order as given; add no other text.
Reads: 12 h 01 min 18 s
